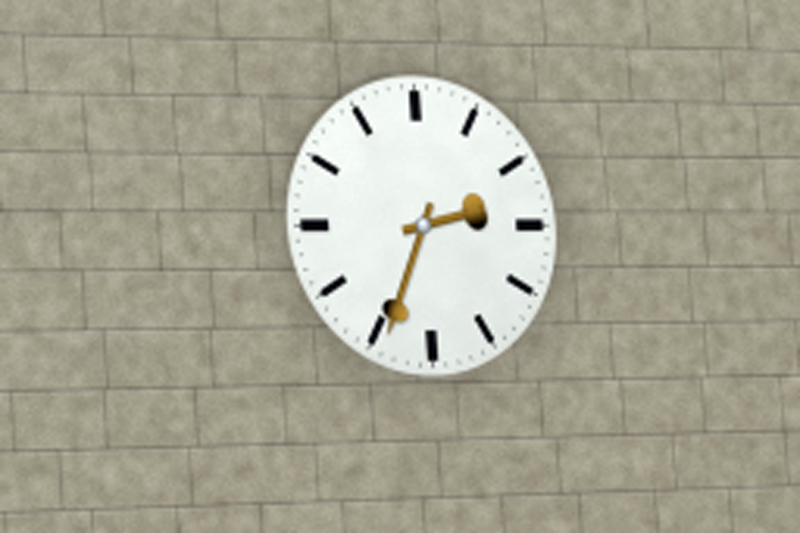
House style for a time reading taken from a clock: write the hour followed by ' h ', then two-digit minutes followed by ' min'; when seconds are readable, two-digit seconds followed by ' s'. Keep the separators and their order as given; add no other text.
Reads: 2 h 34 min
